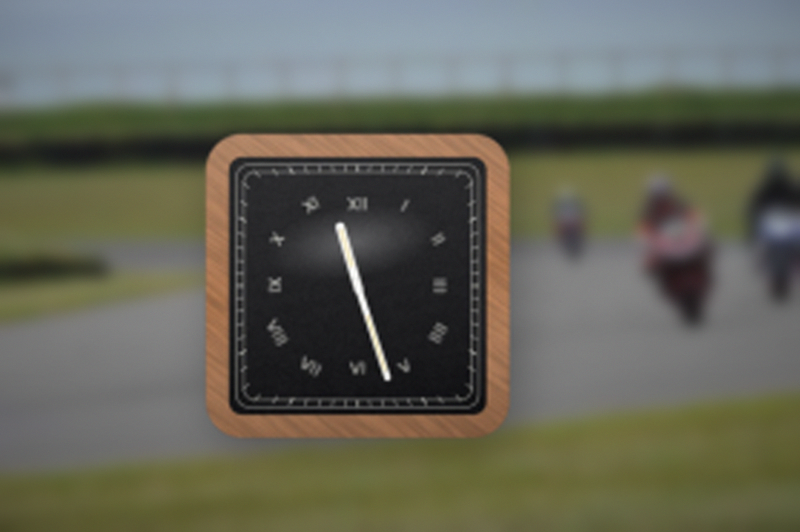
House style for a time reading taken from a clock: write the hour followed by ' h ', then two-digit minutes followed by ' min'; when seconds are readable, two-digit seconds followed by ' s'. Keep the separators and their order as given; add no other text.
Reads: 11 h 27 min
